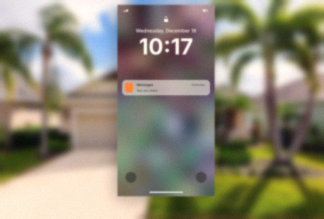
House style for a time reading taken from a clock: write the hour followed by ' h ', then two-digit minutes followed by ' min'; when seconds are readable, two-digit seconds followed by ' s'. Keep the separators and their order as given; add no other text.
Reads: 10 h 17 min
